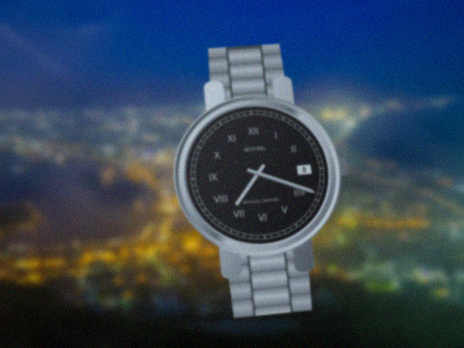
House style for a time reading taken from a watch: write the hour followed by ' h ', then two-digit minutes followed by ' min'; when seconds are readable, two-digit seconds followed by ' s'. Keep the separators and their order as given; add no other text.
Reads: 7 h 19 min
